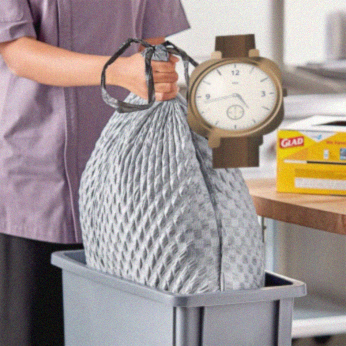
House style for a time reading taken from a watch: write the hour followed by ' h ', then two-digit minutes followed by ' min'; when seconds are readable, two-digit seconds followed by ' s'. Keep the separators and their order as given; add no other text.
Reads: 4 h 43 min
